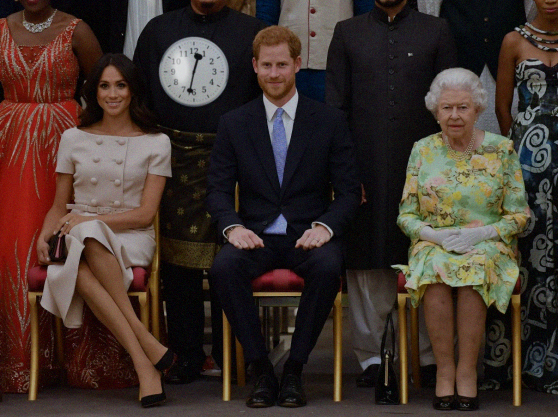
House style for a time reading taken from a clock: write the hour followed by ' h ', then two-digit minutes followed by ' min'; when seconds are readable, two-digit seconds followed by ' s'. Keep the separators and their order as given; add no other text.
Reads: 12 h 32 min
